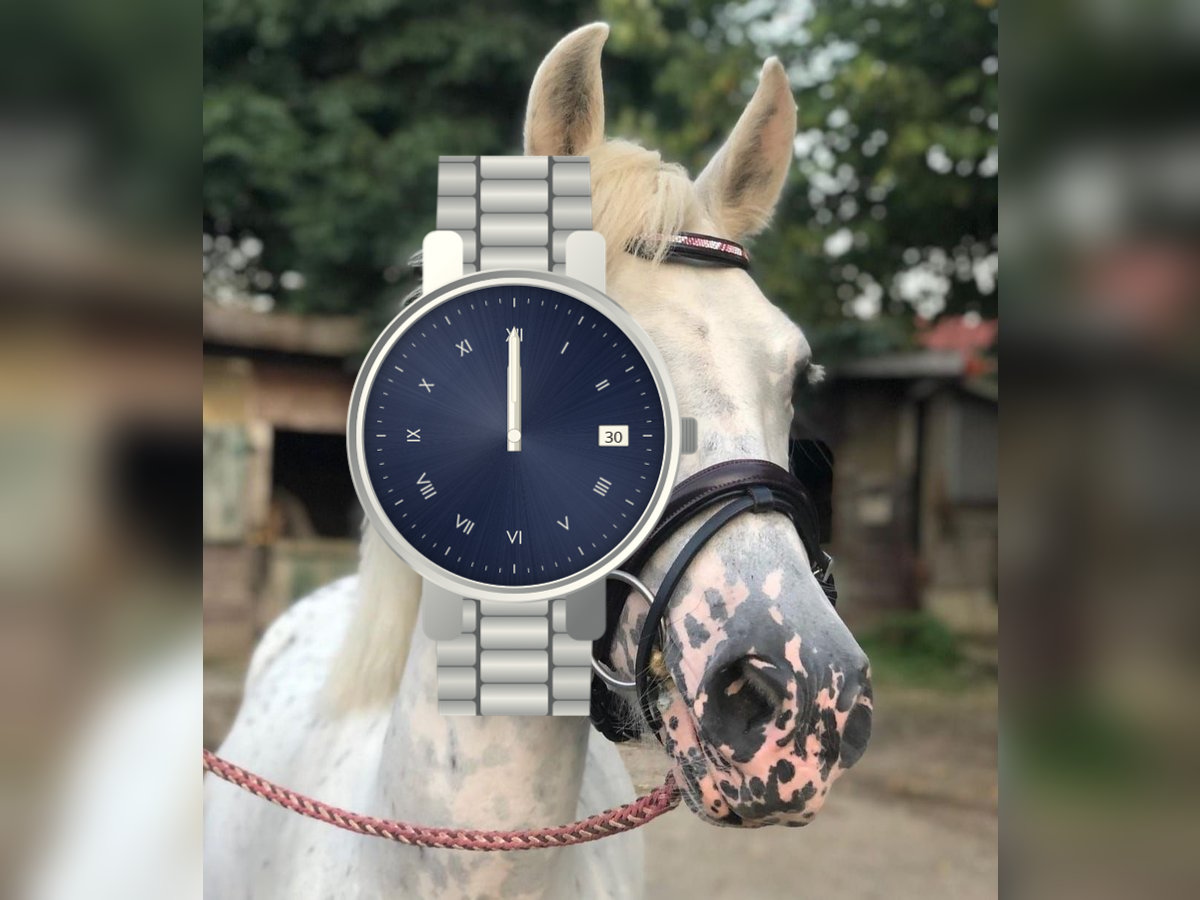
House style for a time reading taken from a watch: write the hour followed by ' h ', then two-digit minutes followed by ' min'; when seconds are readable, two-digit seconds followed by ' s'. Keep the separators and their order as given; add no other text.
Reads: 12 h 00 min
